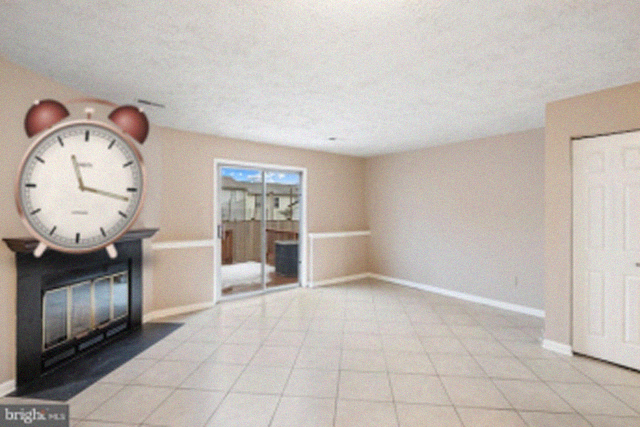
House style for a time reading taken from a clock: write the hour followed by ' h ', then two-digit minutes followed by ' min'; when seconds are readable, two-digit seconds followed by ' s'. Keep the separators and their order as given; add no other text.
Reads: 11 h 17 min
